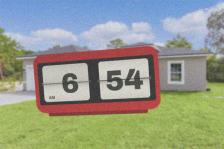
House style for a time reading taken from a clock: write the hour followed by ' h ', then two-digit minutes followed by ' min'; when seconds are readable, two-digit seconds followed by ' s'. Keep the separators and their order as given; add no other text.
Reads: 6 h 54 min
